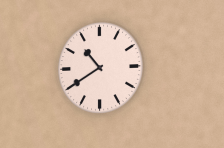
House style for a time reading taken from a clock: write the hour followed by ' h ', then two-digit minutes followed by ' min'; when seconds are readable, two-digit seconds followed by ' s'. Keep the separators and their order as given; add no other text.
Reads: 10 h 40 min
